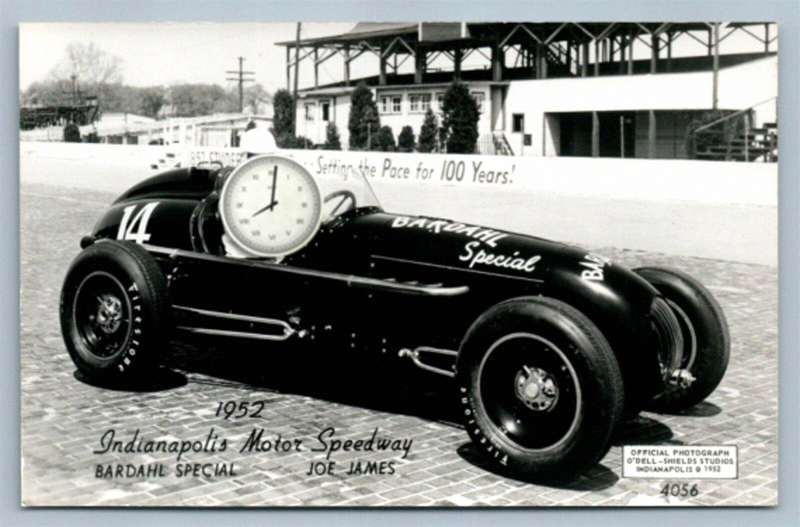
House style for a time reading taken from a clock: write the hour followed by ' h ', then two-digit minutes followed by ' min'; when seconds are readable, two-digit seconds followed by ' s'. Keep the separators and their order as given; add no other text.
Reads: 8 h 01 min
